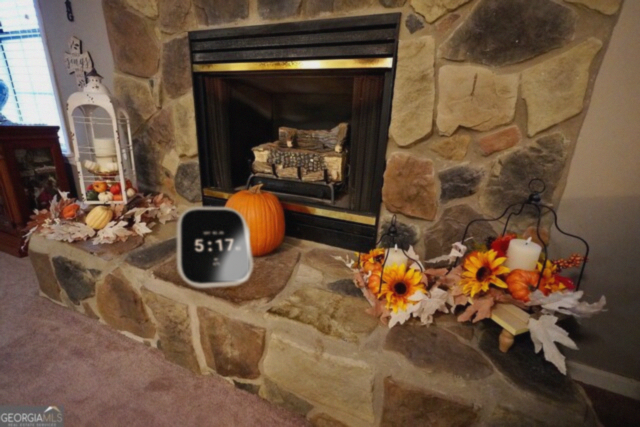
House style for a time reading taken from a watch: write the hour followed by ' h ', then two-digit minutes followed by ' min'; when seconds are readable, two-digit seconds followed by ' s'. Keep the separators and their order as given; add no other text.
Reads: 5 h 17 min
